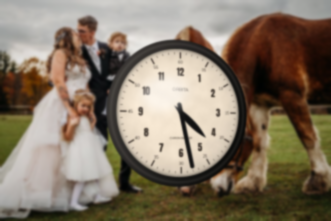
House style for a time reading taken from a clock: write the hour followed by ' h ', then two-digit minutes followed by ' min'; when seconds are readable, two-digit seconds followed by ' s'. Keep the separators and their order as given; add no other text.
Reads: 4 h 28 min
